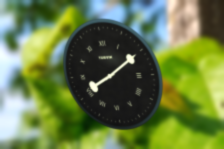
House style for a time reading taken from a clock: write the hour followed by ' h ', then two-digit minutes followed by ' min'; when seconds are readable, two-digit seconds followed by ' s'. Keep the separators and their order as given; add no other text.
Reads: 8 h 10 min
